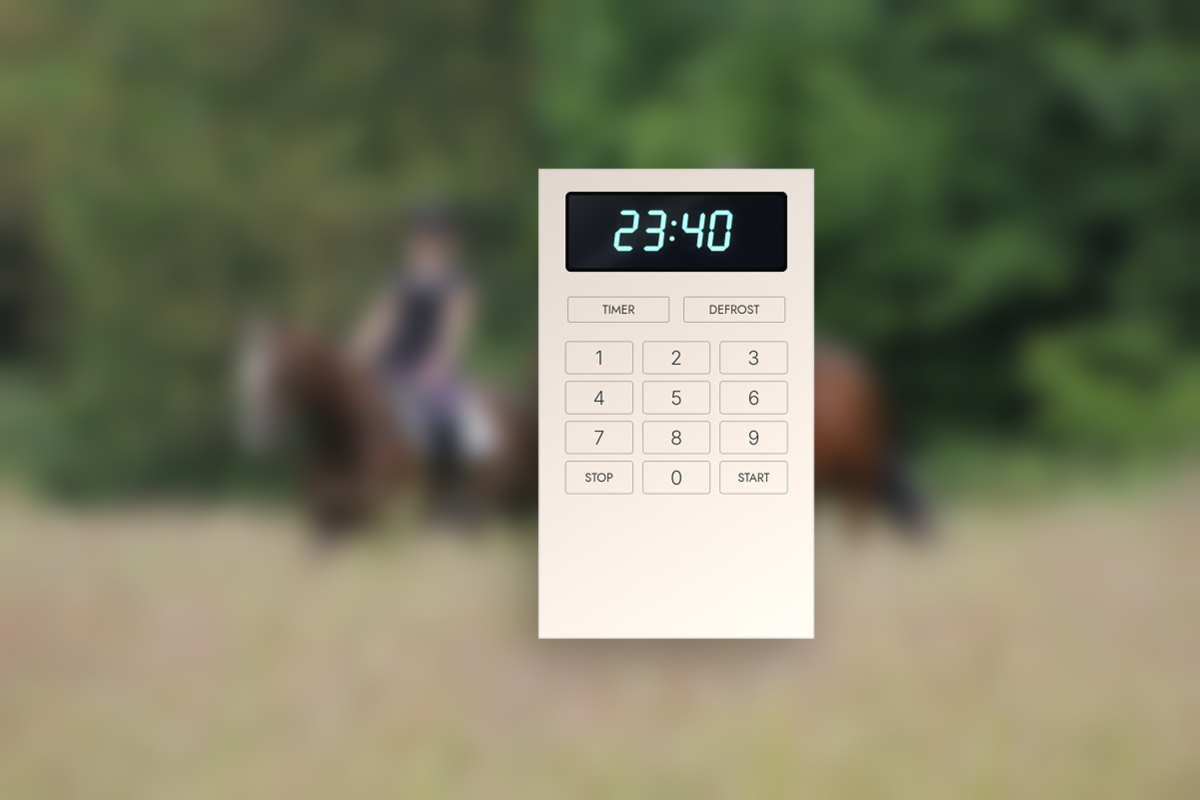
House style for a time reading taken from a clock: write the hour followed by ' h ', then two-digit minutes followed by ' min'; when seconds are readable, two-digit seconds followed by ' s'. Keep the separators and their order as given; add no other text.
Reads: 23 h 40 min
